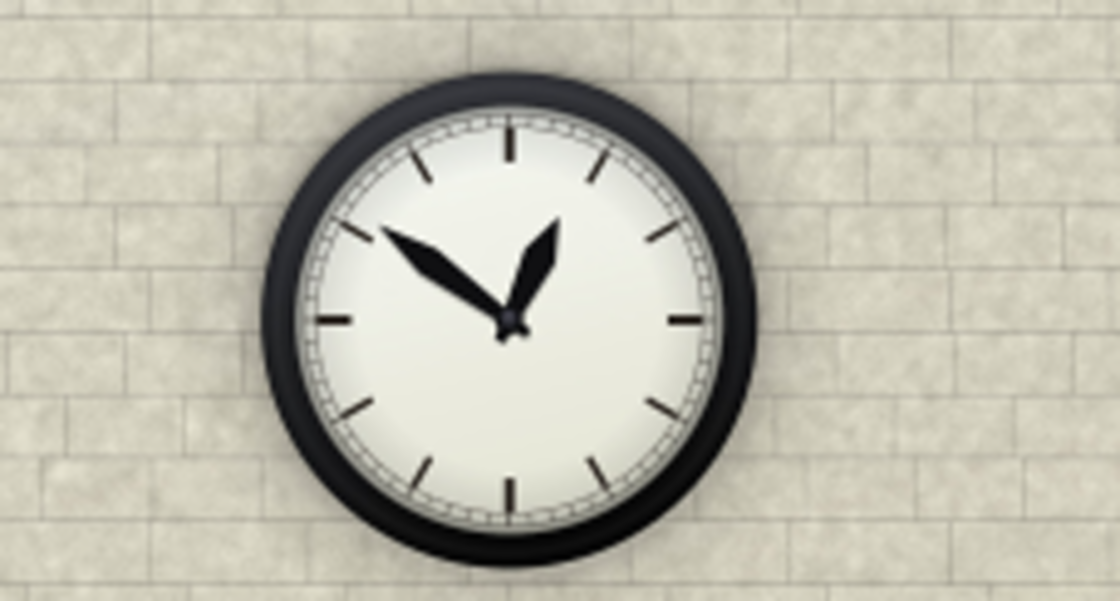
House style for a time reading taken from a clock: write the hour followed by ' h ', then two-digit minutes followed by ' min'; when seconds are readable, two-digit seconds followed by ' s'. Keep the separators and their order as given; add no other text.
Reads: 12 h 51 min
